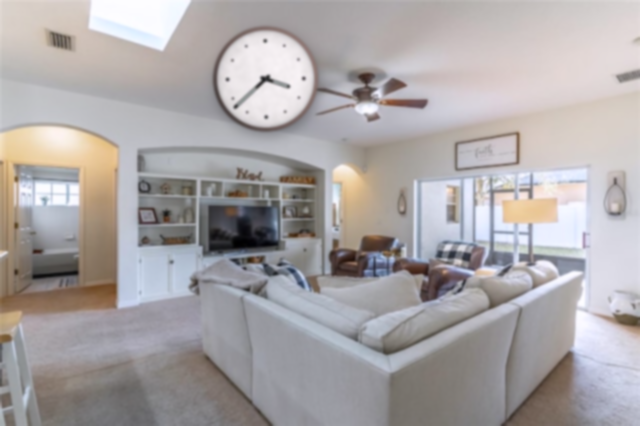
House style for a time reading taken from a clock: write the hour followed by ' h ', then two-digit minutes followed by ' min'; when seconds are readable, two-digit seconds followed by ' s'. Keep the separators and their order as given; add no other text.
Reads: 3 h 38 min
